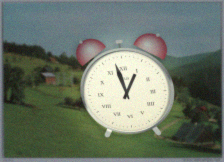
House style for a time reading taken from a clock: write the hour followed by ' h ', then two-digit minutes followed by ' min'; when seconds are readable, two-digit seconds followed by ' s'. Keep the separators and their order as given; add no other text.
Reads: 12 h 58 min
